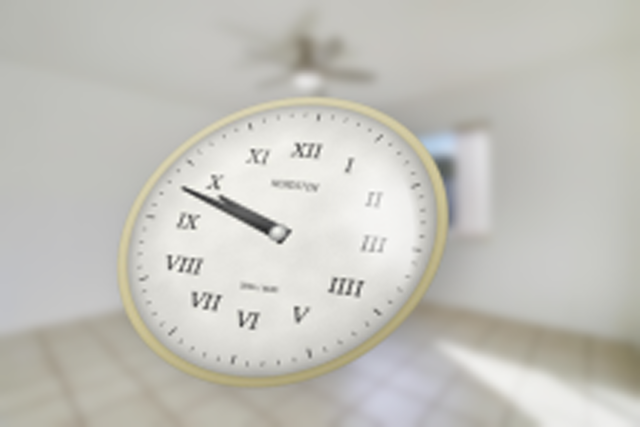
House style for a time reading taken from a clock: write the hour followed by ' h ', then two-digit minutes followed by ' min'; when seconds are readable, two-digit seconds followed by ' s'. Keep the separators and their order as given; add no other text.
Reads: 9 h 48 min
